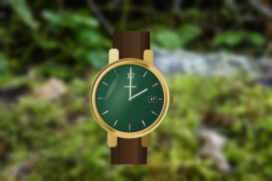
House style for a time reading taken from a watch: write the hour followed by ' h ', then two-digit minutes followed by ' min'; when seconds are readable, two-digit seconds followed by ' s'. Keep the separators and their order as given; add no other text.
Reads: 2 h 00 min
